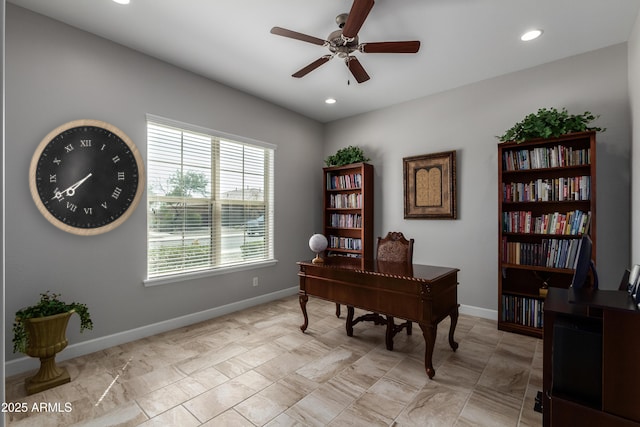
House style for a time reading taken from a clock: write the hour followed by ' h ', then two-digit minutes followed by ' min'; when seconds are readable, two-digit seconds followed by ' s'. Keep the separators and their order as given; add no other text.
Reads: 7 h 40 min
